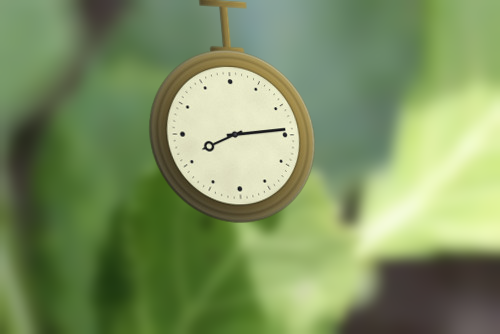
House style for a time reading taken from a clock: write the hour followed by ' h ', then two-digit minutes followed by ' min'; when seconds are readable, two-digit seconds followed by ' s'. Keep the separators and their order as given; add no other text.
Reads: 8 h 14 min
